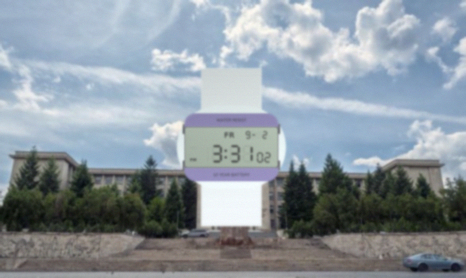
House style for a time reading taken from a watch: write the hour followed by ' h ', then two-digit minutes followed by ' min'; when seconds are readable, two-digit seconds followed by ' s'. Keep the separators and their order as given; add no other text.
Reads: 3 h 31 min 02 s
